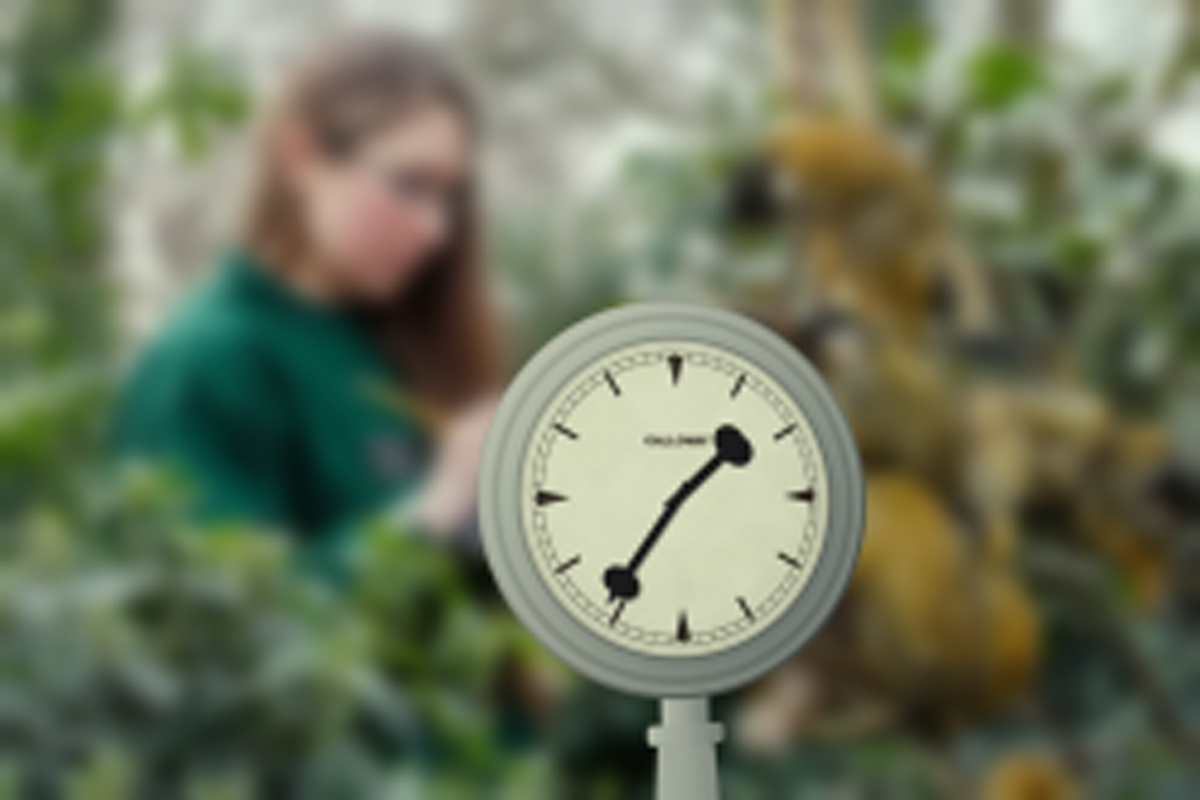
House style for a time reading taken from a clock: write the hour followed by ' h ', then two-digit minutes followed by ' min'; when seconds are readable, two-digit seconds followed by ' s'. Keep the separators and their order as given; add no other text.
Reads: 1 h 36 min
